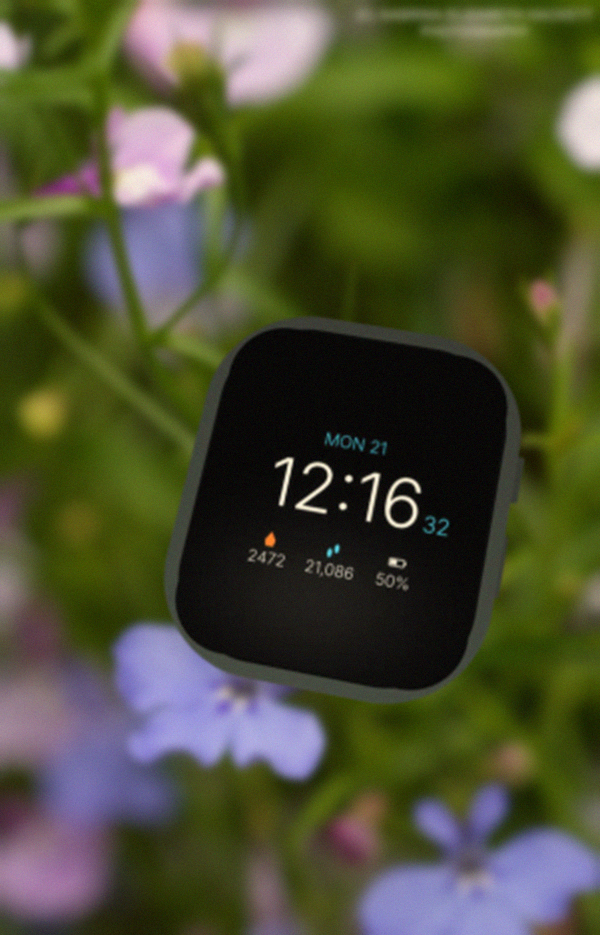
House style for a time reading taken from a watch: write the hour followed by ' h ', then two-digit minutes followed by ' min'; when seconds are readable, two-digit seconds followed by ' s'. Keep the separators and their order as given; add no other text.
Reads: 12 h 16 min 32 s
